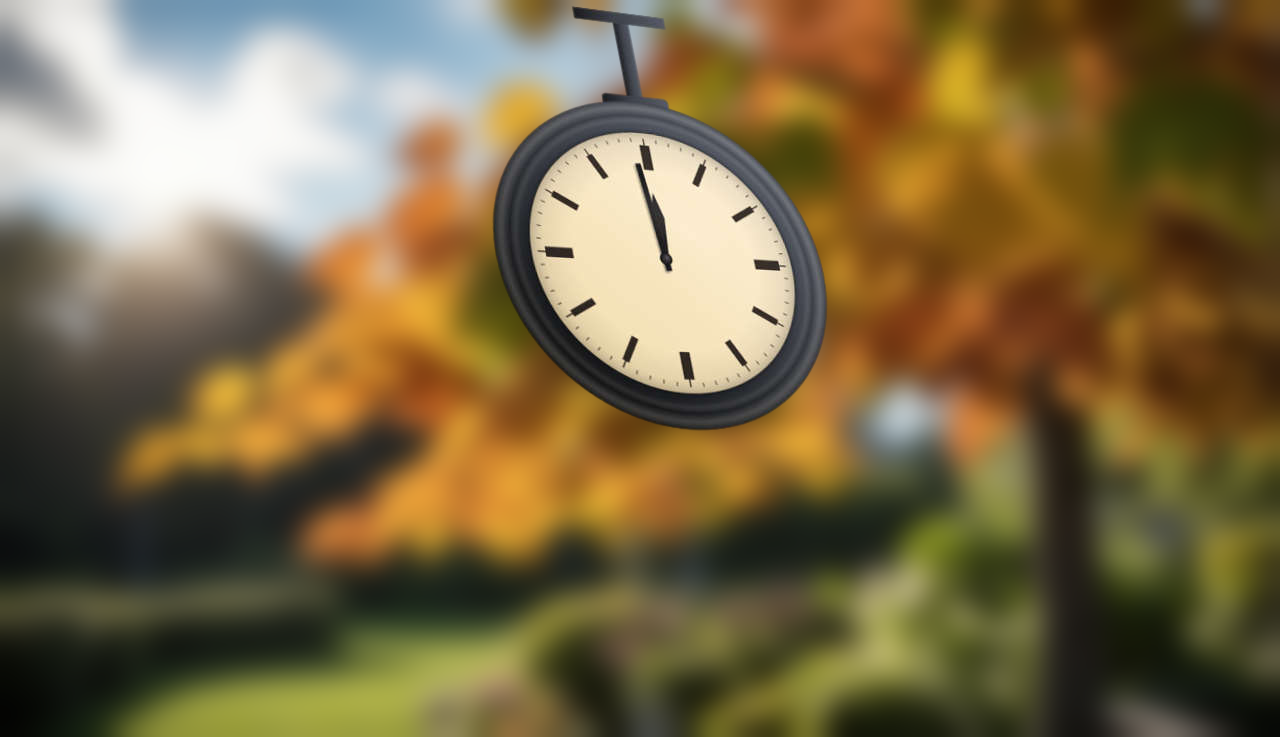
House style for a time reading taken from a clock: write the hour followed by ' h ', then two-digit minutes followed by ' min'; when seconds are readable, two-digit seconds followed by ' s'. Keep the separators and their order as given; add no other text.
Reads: 11 h 59 min
